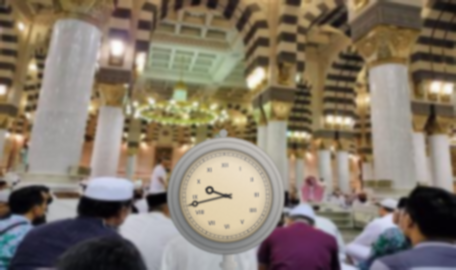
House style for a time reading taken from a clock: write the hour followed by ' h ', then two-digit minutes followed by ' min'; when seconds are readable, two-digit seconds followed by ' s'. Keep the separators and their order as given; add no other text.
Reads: 9 h 43 min
